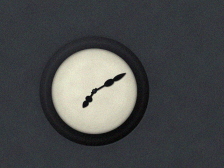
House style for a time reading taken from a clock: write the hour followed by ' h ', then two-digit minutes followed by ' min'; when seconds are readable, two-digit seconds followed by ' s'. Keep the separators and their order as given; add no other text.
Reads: 7 h 10 min
